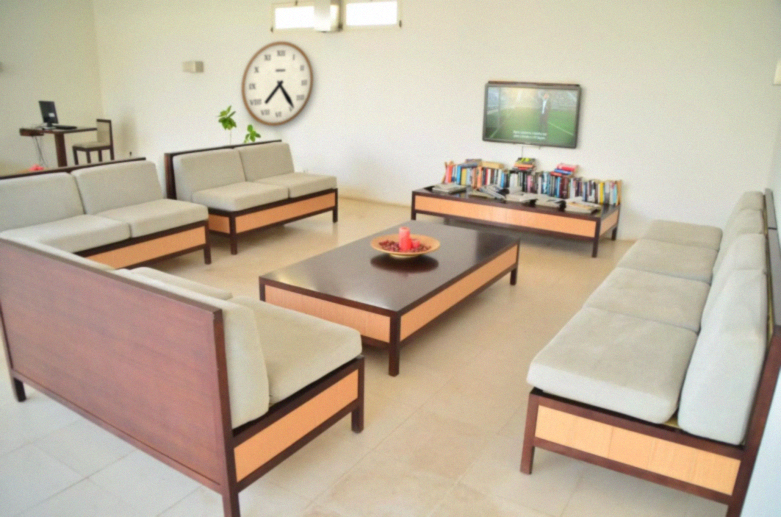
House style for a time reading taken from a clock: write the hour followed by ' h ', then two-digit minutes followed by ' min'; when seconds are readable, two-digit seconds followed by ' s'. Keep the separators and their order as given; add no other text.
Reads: 7 h 24 min
